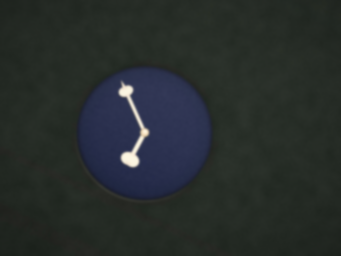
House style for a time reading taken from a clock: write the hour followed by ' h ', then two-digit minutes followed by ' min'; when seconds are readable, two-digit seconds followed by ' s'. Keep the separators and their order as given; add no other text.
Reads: 6 h 56 min
